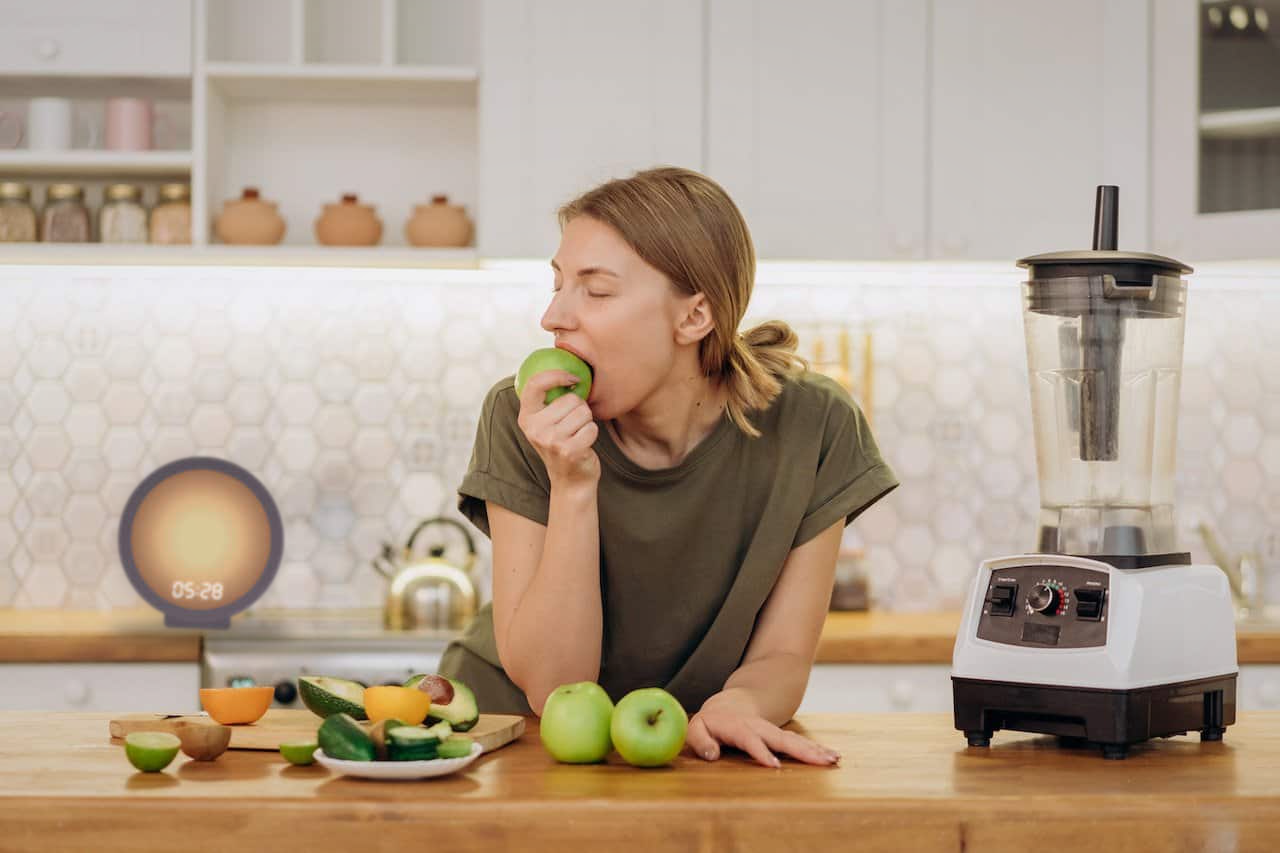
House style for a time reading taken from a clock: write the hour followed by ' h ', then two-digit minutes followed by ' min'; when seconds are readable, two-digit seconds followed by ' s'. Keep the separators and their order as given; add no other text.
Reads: 5 h 28 min
